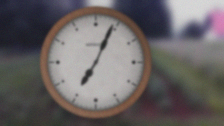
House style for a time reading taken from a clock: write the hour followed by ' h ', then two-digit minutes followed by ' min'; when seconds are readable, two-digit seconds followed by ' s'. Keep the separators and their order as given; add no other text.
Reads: 7 h 04 min
